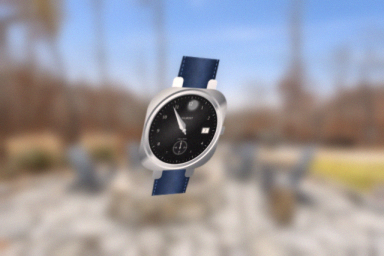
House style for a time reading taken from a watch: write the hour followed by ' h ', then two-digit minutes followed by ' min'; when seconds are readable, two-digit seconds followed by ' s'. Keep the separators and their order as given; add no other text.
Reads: 10 h 54 min
